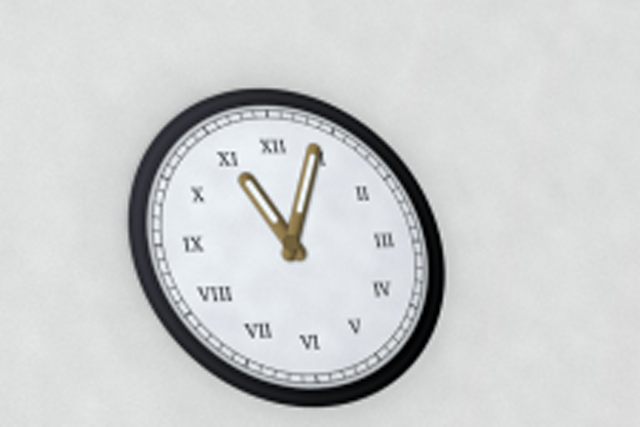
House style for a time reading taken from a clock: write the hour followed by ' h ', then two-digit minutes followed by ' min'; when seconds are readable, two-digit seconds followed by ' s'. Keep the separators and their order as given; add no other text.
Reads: 11 h 04 min
